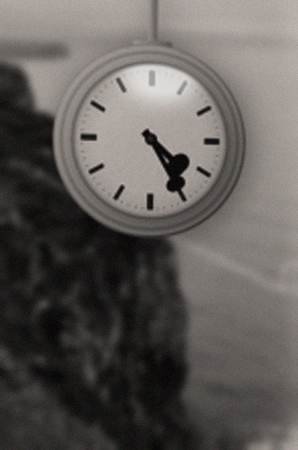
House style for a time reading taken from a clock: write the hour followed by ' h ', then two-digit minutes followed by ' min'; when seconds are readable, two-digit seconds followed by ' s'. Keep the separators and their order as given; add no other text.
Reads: 4 h 25 min
